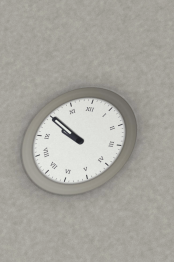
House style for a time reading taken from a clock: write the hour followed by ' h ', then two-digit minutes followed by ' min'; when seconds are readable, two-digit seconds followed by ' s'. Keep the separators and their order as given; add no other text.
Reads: 9 h 50 min
